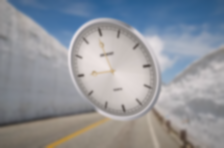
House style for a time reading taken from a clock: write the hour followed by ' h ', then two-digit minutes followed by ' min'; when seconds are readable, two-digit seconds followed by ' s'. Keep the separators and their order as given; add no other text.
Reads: 8 h 59 min
